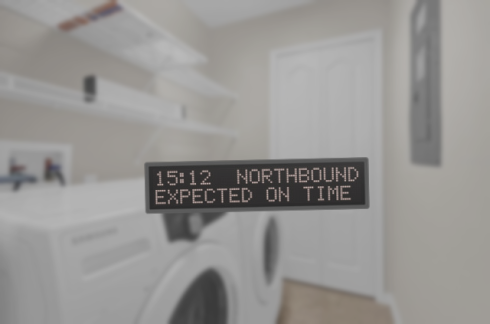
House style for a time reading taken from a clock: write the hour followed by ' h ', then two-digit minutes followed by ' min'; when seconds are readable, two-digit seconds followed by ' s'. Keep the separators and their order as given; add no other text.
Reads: 15 h 12 min
